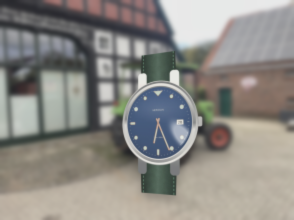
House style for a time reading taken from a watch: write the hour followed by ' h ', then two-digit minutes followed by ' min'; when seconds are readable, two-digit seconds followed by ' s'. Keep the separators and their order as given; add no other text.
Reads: 6 h 26 min
